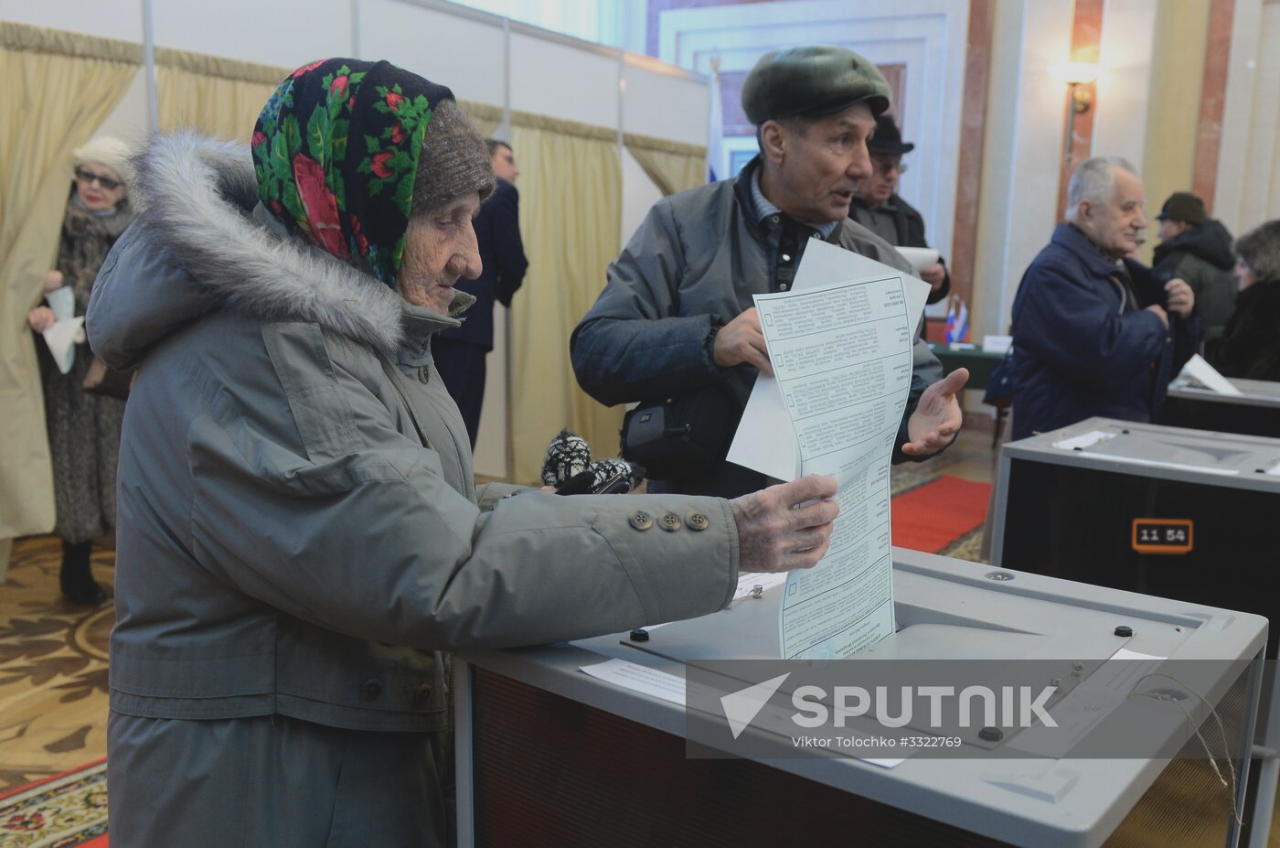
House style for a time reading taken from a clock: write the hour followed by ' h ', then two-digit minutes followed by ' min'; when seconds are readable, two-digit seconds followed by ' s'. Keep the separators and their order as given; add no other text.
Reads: 11 h 54 min
